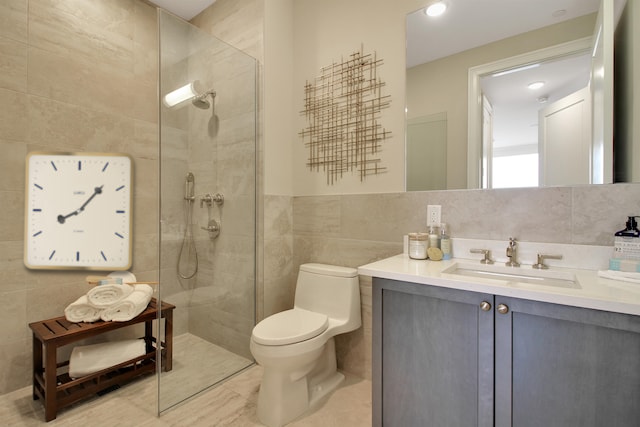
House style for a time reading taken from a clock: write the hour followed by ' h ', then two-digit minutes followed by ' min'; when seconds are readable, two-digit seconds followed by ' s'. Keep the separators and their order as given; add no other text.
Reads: 8 h 07 min
